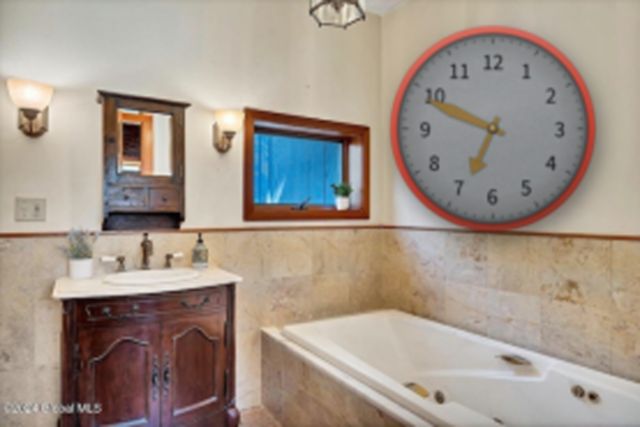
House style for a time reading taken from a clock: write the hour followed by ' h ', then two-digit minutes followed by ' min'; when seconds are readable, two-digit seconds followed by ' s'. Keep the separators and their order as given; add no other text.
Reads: 6 h 49 min
